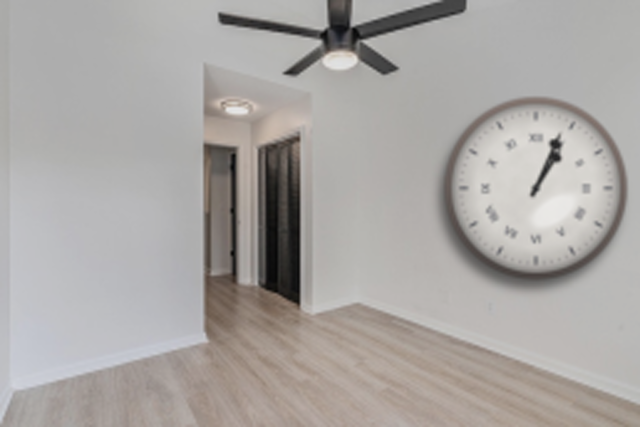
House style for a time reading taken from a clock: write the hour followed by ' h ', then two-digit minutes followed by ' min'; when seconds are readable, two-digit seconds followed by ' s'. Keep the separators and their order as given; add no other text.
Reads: 1 h 04 min
